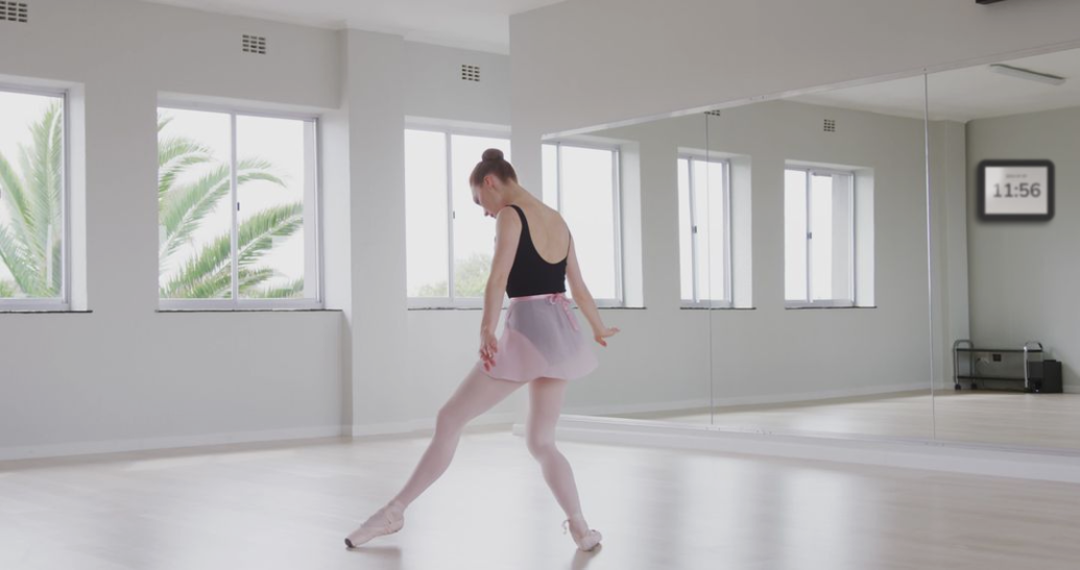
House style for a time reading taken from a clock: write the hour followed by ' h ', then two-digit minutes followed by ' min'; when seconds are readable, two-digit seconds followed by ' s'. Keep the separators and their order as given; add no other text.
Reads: 11 h 56 min
